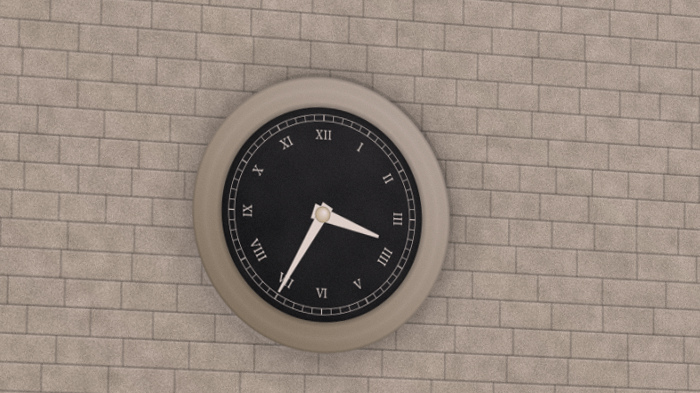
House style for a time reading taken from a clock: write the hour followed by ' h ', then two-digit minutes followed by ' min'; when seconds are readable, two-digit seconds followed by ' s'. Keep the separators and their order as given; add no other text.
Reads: 3 h 35 min
